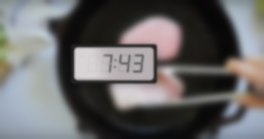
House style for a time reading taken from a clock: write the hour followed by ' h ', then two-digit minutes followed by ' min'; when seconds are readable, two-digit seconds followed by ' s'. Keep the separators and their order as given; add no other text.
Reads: 7 h 43 min
